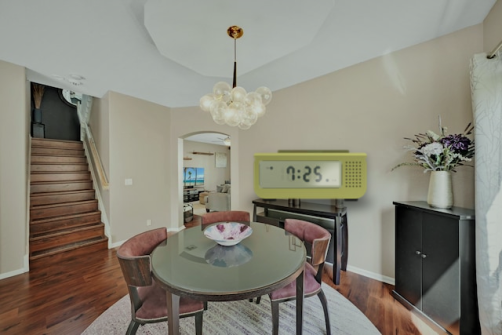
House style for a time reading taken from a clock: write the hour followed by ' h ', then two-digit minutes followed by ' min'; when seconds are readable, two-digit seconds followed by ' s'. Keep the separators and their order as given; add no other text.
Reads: 7 h 25 min
